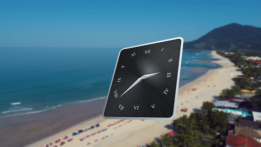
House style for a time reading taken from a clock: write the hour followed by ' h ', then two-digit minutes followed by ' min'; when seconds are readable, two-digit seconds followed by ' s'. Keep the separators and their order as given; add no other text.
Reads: 2 h 38 min
